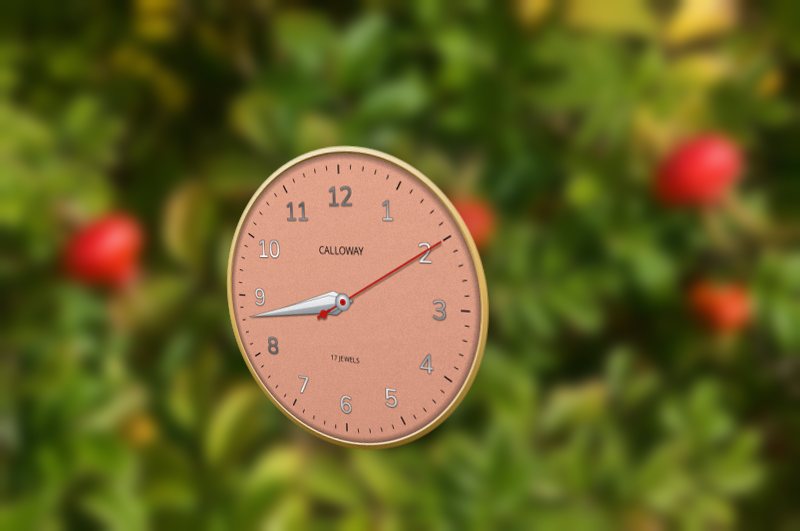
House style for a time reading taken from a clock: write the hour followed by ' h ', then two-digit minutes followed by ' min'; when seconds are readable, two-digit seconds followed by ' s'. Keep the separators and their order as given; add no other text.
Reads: 8 h 43 min 10 s
